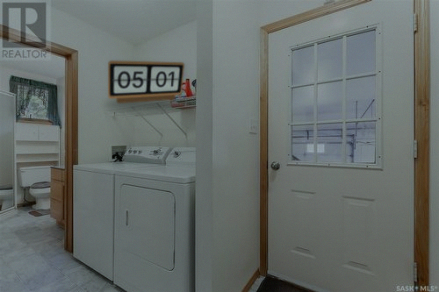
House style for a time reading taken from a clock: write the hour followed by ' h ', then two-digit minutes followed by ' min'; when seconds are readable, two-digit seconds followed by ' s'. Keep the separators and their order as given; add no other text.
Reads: 5 h 01 min
